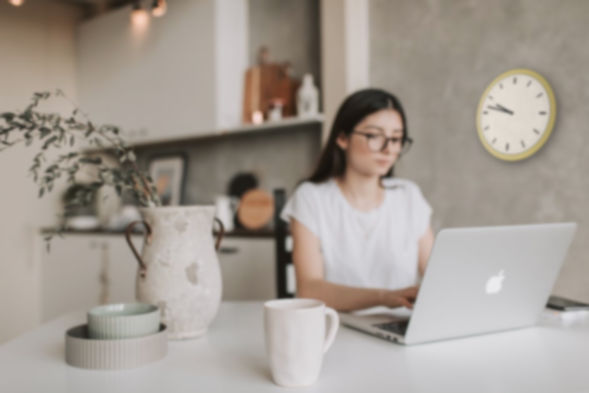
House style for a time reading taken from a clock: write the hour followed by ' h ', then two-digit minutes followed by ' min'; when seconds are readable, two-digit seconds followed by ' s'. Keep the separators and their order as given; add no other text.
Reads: 9 h 47 min
